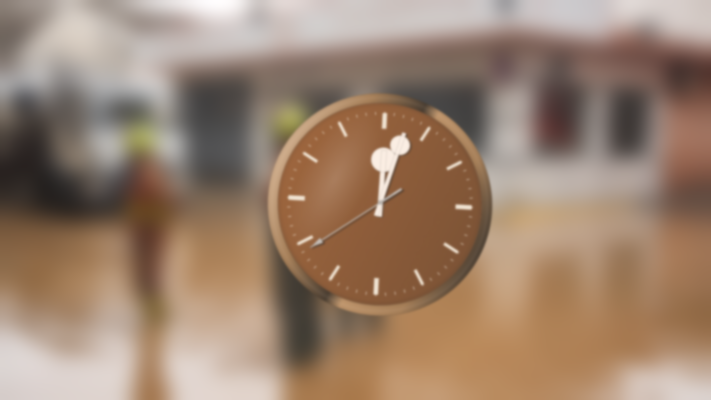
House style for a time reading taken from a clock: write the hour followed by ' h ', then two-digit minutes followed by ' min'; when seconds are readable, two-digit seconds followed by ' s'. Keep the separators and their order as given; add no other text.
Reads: 12 h 02 min 39 s
